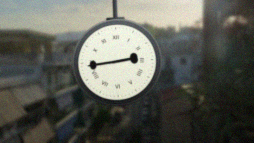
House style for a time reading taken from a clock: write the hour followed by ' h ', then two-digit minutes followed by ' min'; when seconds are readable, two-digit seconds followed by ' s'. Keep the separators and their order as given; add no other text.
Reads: 2 h 44 min
